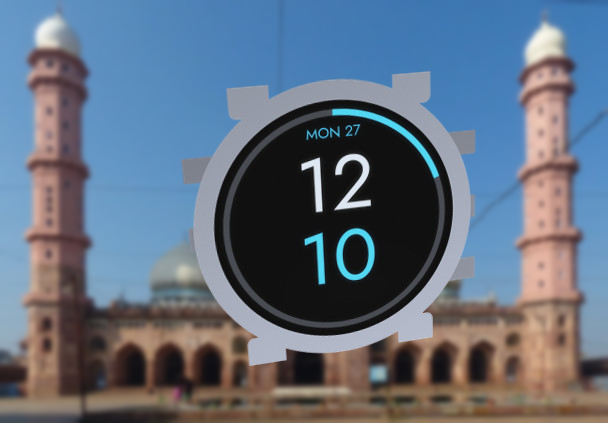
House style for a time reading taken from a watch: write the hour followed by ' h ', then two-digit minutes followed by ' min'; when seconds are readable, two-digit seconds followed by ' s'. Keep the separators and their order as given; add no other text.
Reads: 12 h 10 min
